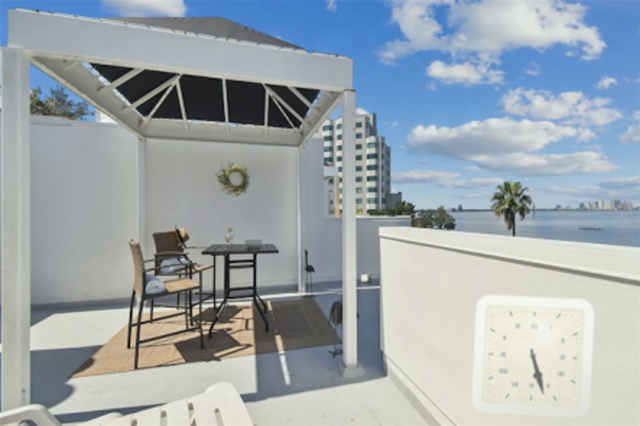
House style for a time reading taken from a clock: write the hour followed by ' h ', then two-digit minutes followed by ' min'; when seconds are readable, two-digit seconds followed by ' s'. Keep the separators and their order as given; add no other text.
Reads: 5 h 27 min
